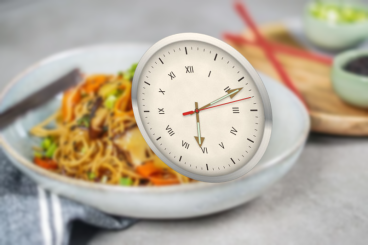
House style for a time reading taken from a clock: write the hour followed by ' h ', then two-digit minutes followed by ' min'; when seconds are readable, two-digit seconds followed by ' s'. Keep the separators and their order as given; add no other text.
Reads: 6 h 11 min 13 s
